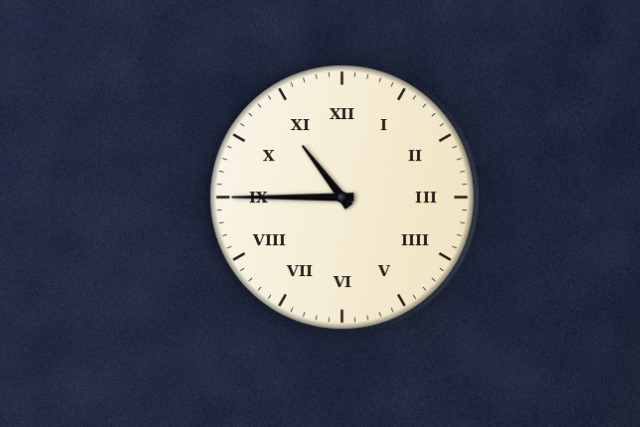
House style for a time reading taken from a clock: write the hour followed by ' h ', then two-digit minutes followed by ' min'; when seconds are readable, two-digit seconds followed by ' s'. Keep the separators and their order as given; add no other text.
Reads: 10 h 45 min
